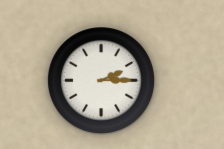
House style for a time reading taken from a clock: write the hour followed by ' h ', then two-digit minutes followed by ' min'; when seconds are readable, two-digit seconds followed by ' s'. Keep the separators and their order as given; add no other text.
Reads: 2 h 15 min
